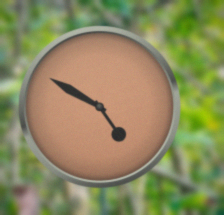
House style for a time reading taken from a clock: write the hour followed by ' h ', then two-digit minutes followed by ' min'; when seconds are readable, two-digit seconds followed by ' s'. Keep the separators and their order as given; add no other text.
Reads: 4 h 50 min
